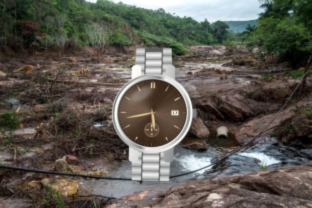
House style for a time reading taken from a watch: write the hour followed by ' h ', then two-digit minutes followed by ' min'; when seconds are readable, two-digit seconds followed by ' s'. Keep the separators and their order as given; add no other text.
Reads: 5 h 43 min
